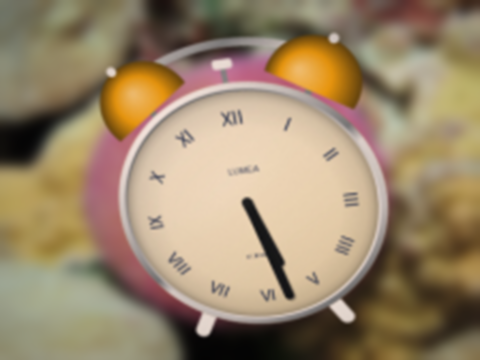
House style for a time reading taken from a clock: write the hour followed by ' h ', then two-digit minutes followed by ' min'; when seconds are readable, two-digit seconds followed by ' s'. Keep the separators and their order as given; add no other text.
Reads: 5 h 28 min
